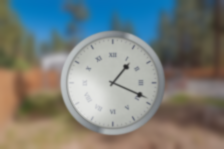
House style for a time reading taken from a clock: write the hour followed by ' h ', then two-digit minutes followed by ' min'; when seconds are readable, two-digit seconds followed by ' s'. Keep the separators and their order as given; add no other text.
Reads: 1 h 19 min
